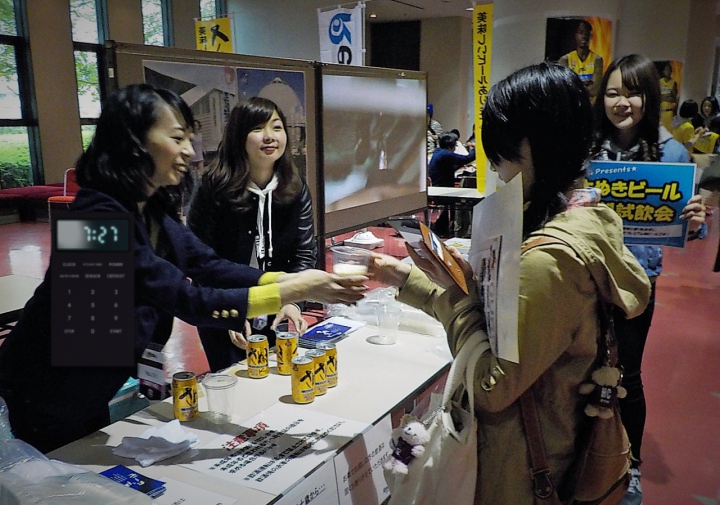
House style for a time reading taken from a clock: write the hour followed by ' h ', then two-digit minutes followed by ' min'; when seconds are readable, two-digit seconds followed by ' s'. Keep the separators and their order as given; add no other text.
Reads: 7 h 27 min
